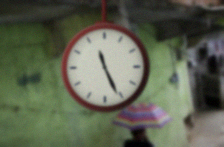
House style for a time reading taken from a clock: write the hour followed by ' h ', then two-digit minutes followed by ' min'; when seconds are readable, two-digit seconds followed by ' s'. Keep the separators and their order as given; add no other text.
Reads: 11 h 26 min
